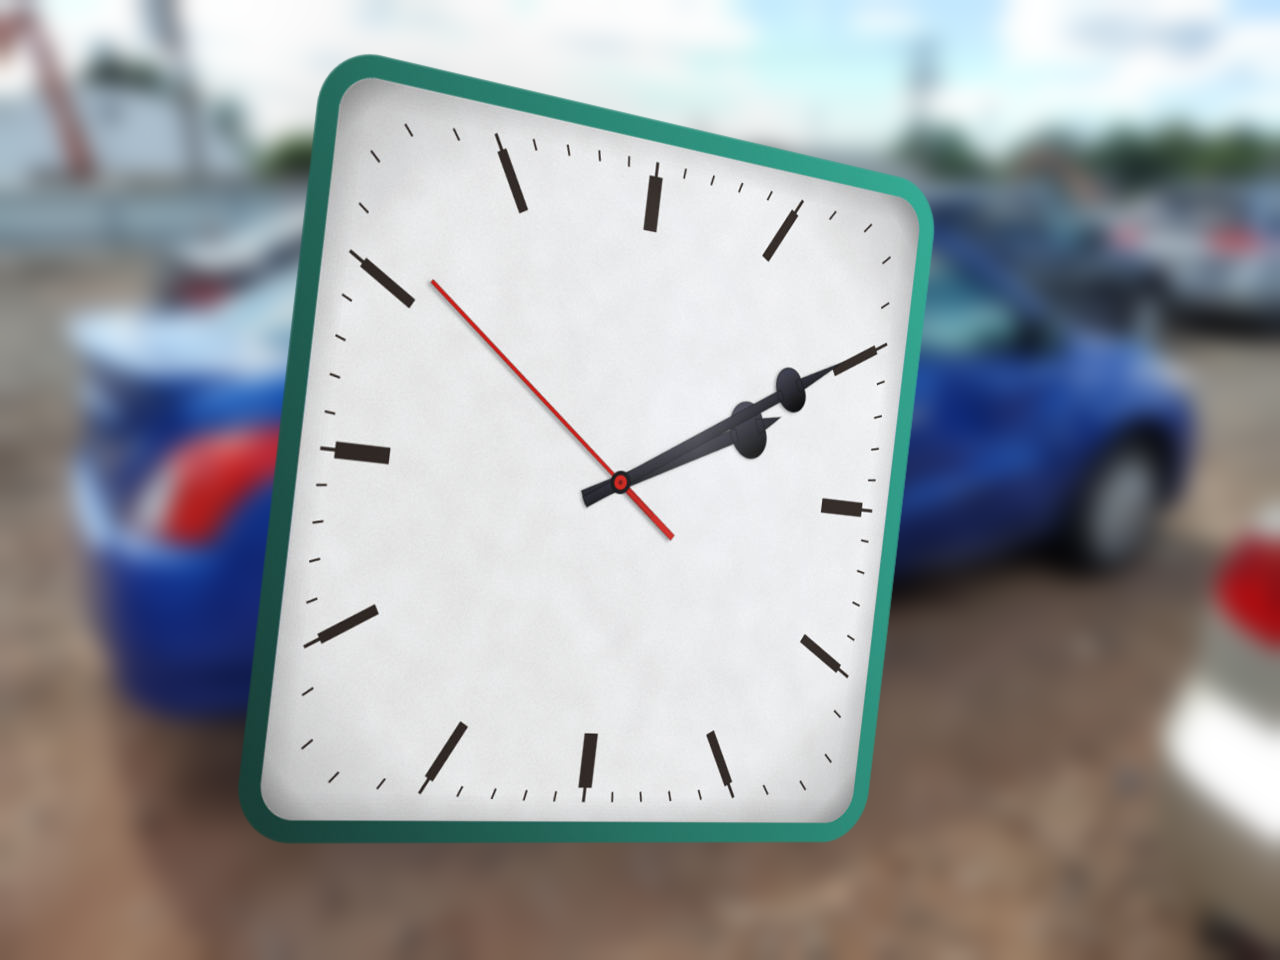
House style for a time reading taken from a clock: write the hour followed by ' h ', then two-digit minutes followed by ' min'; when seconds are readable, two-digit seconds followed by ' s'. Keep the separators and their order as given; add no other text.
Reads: 2 h 09 min 51 s
